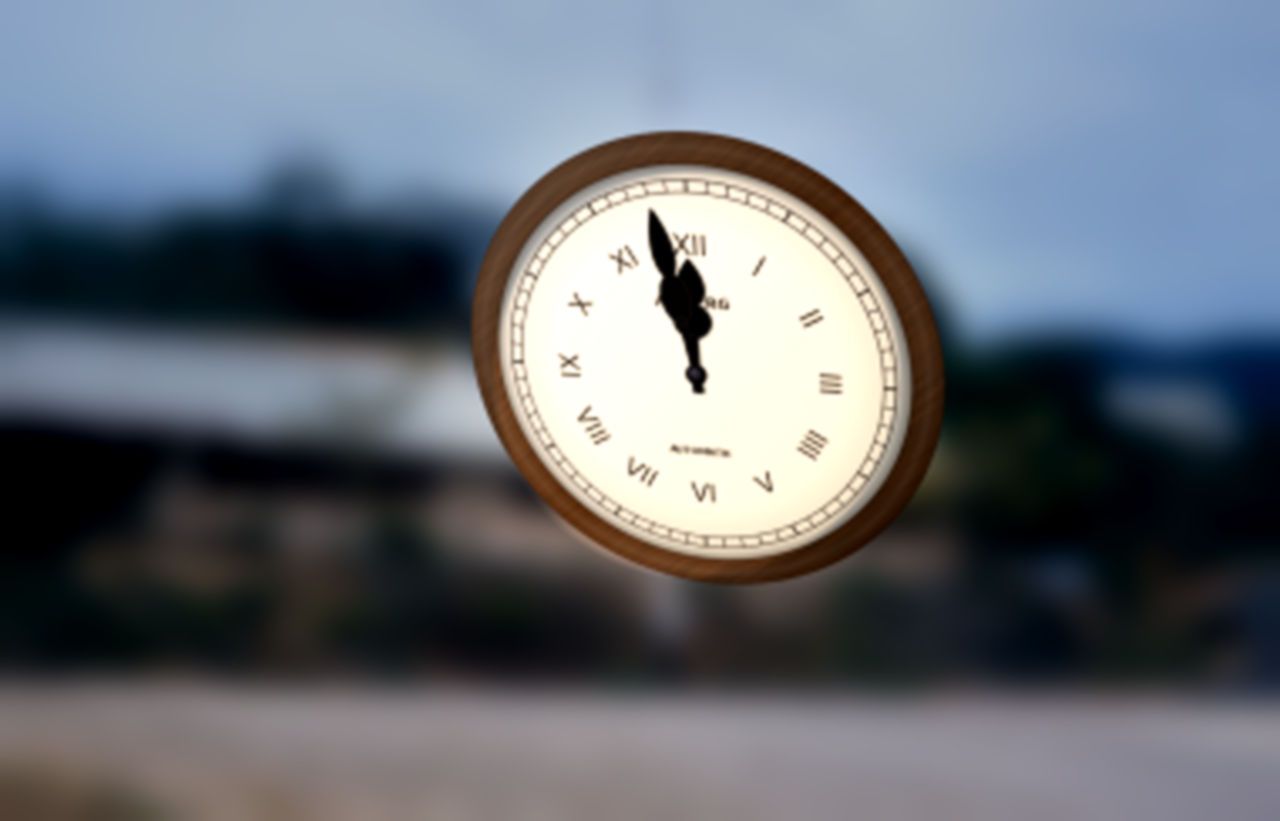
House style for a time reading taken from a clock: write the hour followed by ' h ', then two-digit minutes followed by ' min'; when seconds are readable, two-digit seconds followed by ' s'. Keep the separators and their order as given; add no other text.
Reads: 11 h 58 min
